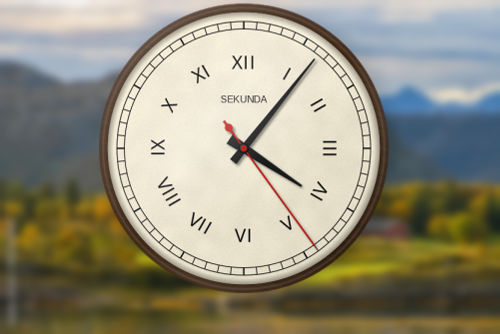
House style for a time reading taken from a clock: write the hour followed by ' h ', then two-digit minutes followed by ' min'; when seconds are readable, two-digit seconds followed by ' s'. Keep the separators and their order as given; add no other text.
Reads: 4 h 06 min 24 s
